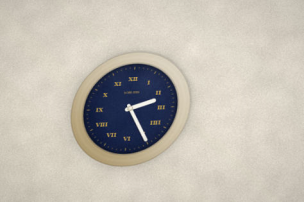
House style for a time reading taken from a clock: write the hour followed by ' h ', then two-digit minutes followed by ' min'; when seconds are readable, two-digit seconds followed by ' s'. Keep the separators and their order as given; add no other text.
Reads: 2 h 25 min
